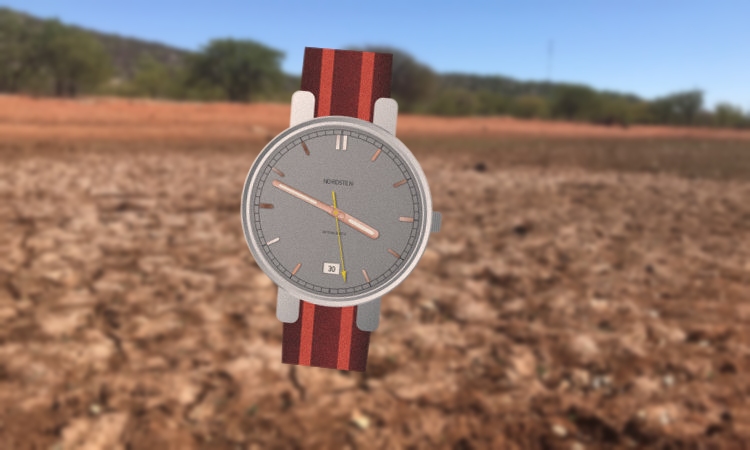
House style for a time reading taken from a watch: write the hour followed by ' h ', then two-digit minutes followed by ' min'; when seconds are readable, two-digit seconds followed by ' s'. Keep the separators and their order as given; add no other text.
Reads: 3 h 48 min 28 s
